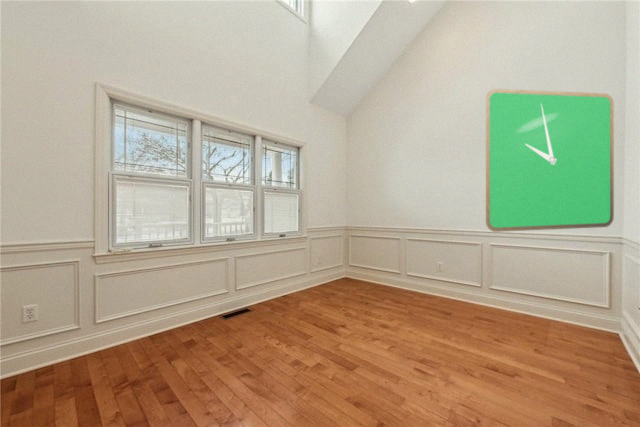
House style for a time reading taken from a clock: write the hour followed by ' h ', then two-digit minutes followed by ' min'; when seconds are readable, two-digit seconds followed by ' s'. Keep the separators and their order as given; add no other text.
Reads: 9 h 58 min
